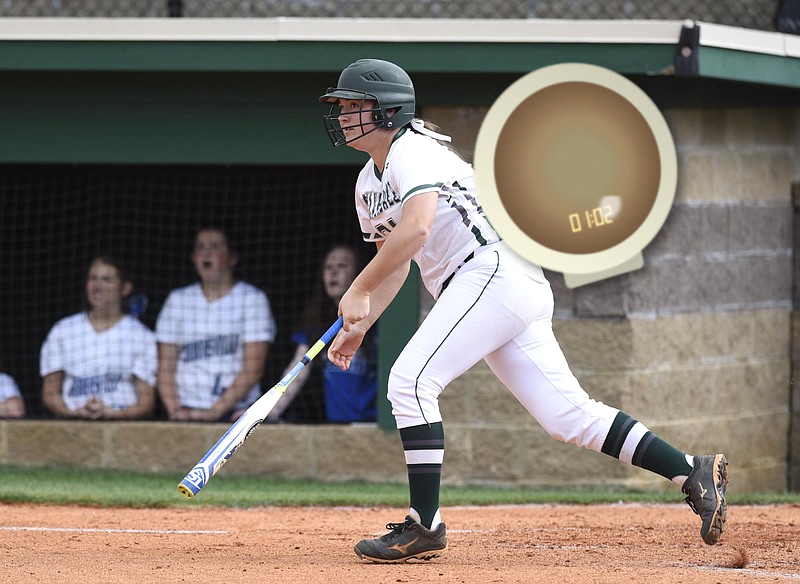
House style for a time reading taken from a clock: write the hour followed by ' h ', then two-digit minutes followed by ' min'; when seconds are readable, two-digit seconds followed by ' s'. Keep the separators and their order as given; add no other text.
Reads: 1 h 02 min
